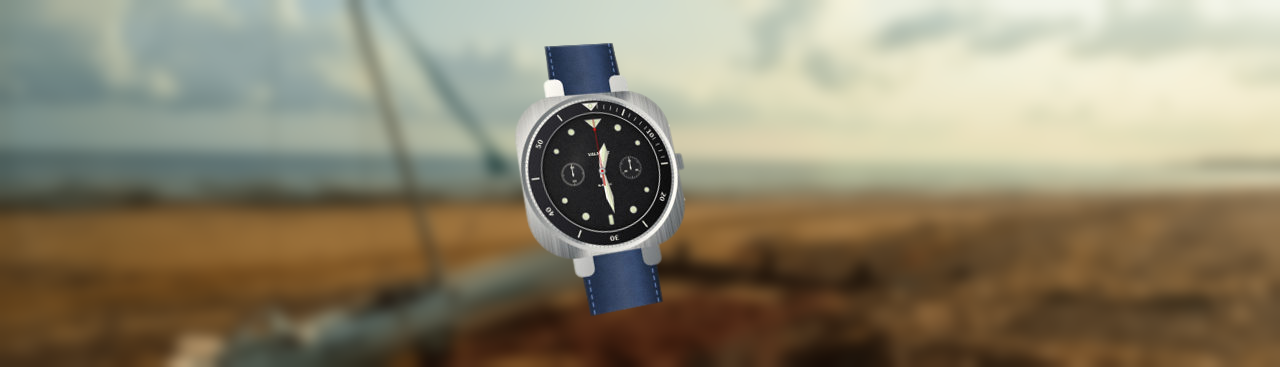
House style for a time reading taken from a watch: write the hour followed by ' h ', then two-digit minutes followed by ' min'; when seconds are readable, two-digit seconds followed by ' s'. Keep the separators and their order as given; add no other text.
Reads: 12 h 29 min
